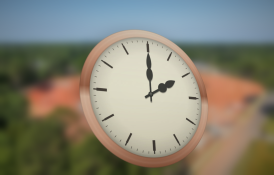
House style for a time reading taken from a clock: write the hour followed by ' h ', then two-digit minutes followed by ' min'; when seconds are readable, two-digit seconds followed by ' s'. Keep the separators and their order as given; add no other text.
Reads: 2 h 00 min
